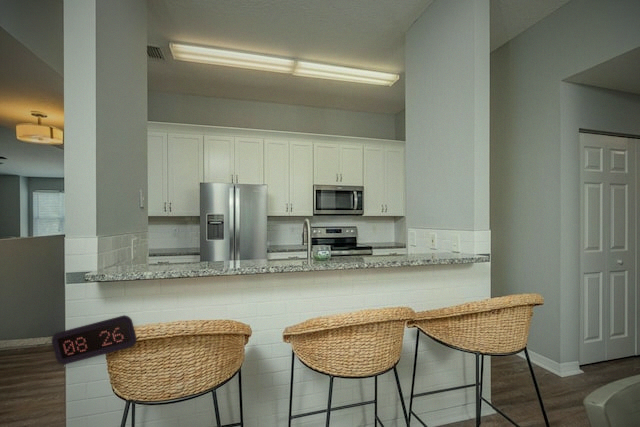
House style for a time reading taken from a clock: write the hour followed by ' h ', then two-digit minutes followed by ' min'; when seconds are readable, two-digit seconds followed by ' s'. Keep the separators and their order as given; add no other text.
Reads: 8 h 26 min
